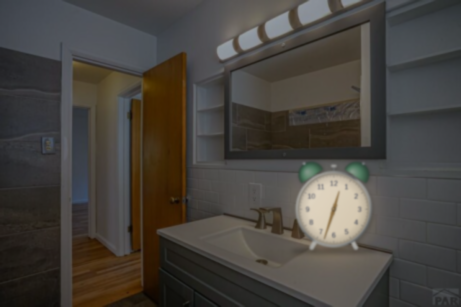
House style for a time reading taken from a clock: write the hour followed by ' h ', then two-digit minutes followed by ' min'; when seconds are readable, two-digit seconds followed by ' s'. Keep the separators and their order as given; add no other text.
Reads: 12 h 33 min
